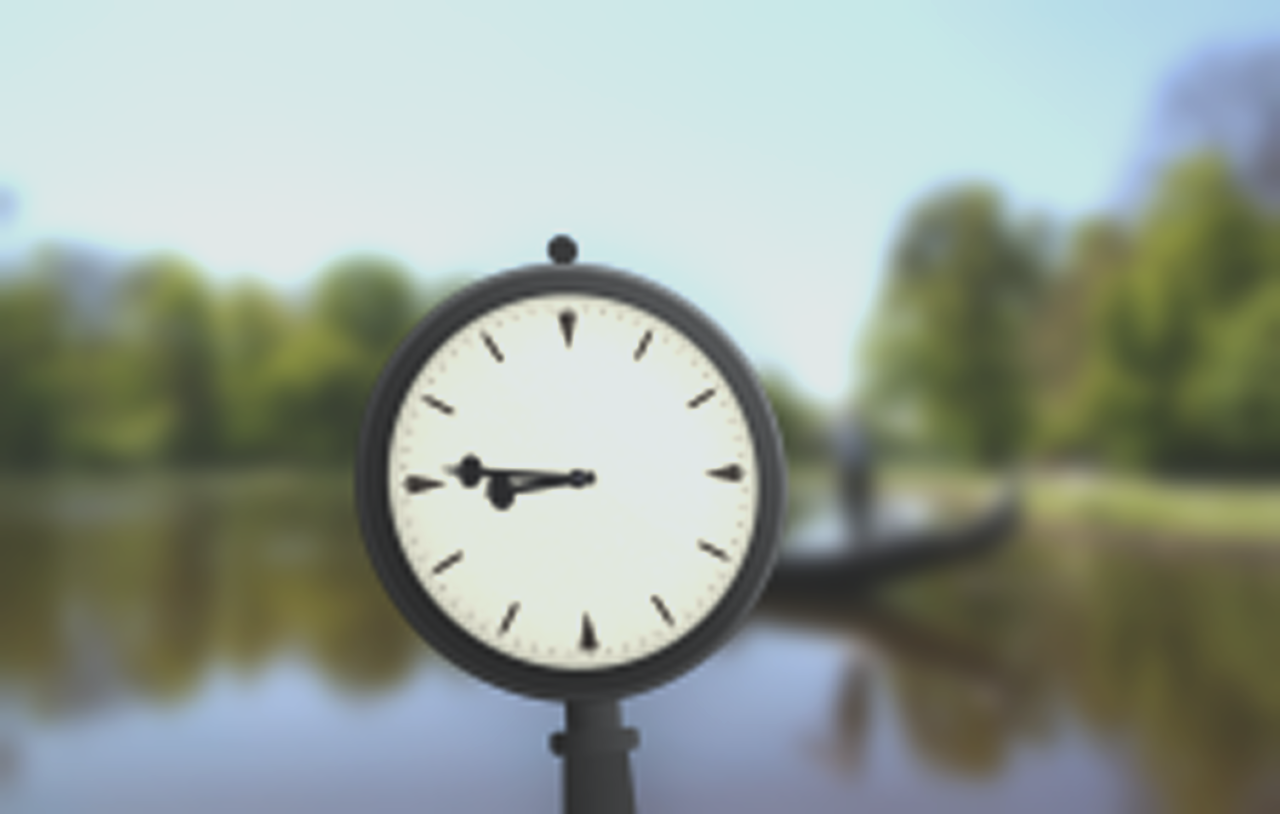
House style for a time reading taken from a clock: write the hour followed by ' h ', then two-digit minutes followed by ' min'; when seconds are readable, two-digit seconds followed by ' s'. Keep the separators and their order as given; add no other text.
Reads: 8 h 46 min
